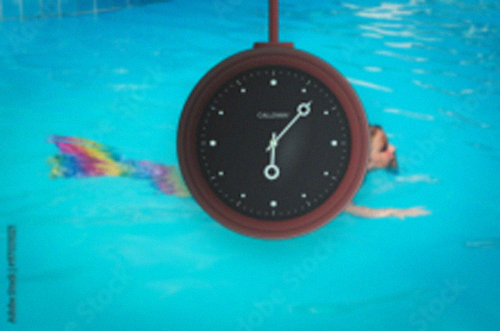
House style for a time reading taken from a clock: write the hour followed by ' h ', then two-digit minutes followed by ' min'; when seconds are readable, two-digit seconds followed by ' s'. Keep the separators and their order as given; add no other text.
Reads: 6 h 07 min
